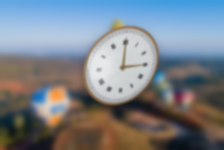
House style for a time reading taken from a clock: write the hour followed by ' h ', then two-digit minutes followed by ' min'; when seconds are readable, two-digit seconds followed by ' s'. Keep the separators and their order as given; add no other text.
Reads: 3 h 00 min
